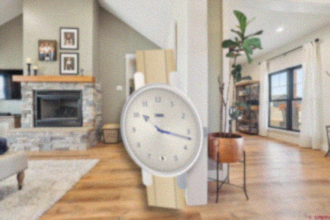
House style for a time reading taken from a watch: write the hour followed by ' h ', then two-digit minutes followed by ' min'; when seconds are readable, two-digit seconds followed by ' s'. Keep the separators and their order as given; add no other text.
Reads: 10 h 17 min
